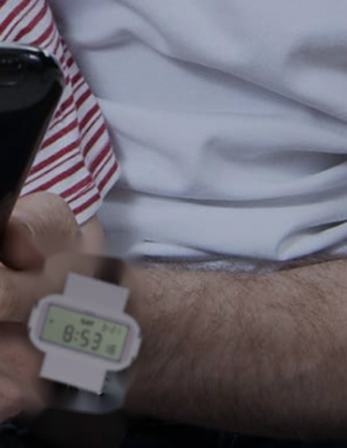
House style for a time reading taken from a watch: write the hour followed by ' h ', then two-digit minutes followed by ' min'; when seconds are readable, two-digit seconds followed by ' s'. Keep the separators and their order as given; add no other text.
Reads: 8 h 53 min
